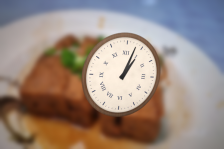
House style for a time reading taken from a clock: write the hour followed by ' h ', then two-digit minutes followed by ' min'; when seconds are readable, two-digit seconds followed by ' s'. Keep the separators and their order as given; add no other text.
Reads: 1 h 03 min
